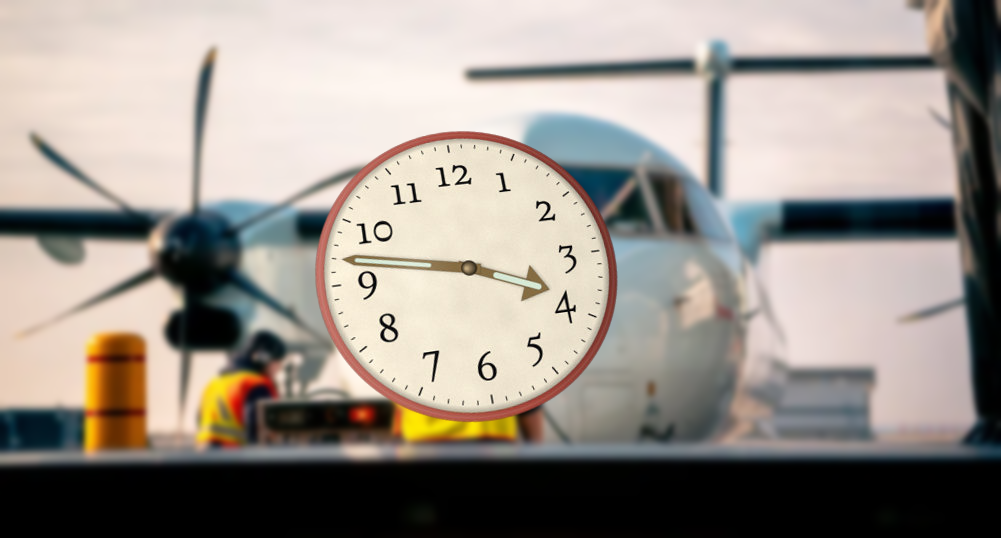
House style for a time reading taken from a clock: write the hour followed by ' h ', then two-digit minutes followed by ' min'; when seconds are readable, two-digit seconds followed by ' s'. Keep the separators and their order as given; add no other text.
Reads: 3 h 47 min
